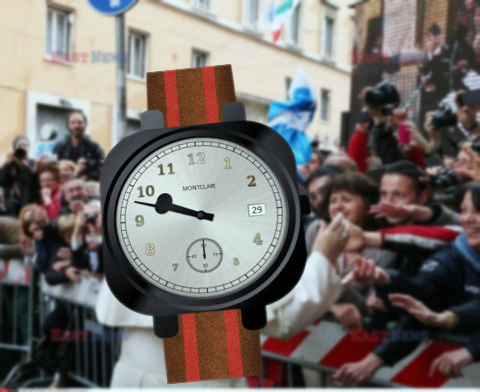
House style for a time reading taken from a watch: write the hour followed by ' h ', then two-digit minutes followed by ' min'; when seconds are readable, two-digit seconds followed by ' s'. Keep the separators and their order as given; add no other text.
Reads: 9 h 48 min
